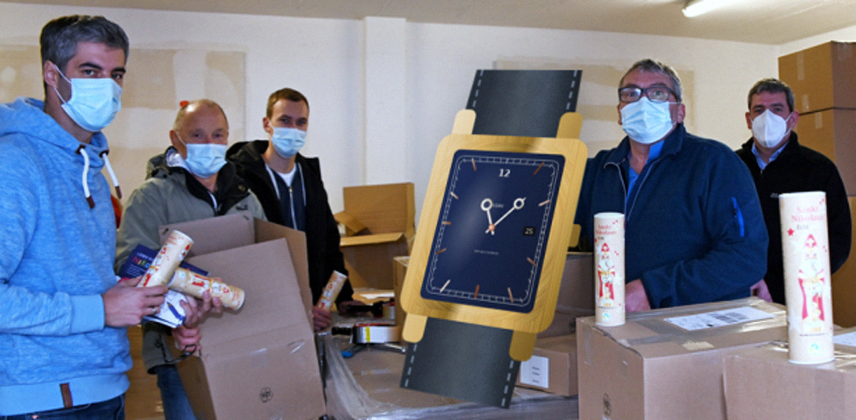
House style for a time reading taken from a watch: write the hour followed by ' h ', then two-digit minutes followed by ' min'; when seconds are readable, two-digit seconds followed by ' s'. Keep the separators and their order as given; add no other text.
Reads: 11 h 07 min
